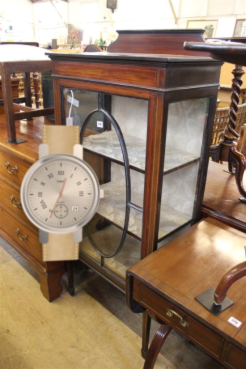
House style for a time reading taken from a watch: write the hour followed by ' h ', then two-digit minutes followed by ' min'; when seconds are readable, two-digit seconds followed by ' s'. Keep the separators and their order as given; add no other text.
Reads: 12 h 34 min
